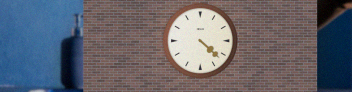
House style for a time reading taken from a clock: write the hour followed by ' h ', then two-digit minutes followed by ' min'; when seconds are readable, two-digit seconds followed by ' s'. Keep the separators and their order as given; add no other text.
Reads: 4 h 22 min
